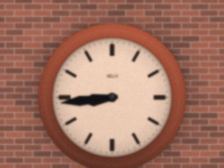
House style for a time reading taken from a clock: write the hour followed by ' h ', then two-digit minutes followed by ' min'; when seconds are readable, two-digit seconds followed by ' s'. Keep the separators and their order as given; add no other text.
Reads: 8 h 44 min
